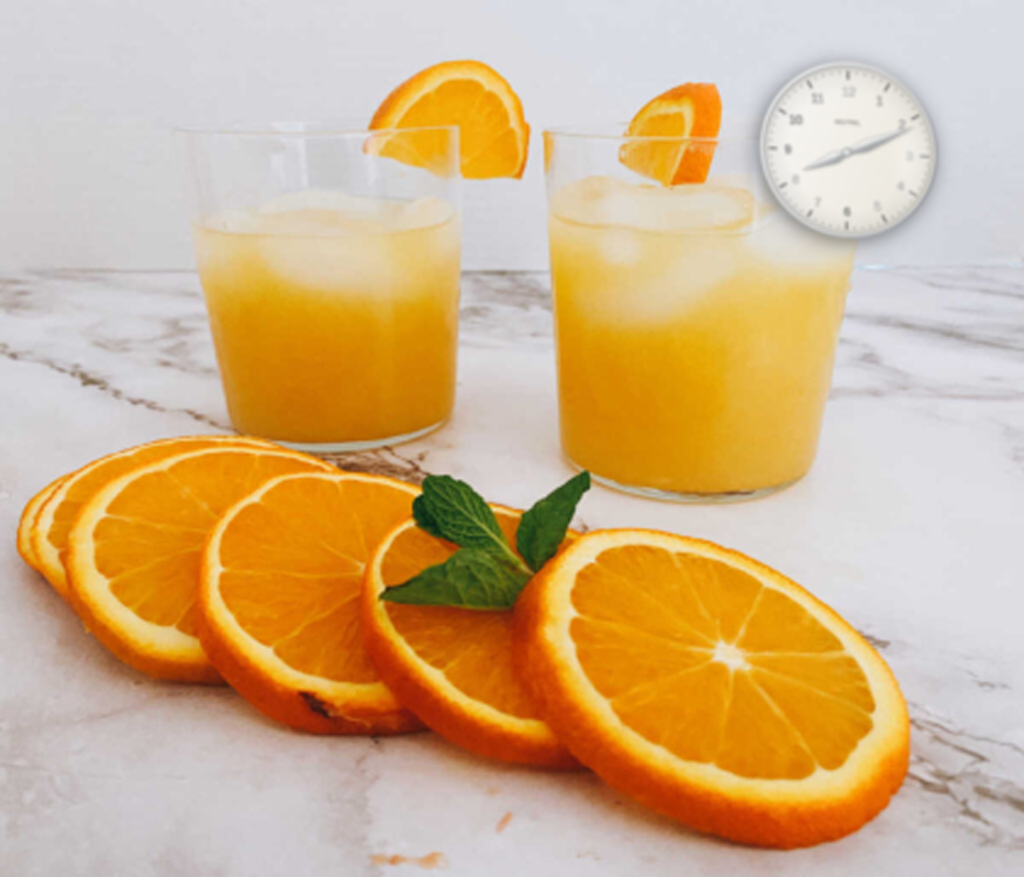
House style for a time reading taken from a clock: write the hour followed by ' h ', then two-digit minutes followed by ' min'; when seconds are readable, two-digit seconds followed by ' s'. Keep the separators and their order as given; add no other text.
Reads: 8 h 11 min
